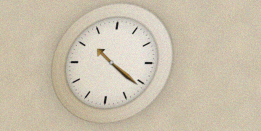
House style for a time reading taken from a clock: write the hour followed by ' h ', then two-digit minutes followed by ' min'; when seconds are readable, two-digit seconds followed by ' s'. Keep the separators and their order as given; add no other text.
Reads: 10 h 21 min
